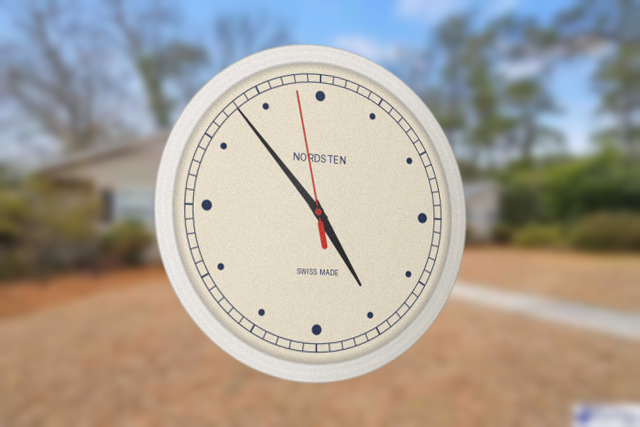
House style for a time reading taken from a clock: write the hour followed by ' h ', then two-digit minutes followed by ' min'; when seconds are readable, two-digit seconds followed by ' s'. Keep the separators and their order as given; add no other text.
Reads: 4 h 52 min 58 s
